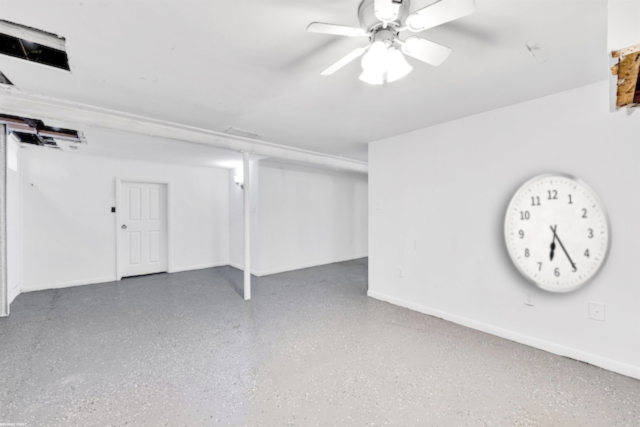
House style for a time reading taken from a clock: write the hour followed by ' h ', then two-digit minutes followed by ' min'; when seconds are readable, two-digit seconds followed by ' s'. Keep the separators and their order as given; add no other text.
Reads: 6 h 25 min
